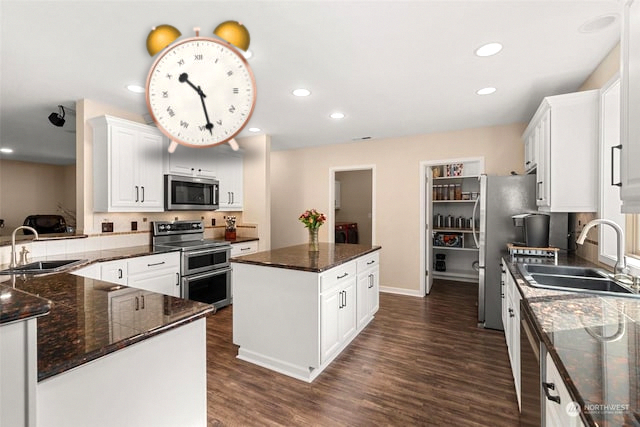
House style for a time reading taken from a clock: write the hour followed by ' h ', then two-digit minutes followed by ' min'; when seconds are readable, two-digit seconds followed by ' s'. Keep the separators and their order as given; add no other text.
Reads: 10 h 28 min
